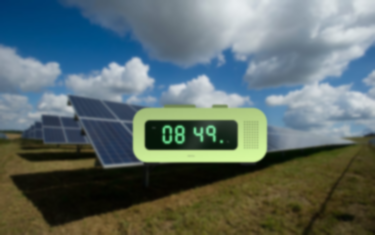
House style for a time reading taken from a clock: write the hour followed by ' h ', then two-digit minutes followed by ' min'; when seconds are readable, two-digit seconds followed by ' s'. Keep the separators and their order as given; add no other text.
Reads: 8 h 49 min
